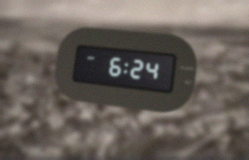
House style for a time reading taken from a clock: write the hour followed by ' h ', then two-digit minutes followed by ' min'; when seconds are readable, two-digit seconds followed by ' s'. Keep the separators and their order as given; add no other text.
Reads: 6 h 24 min
